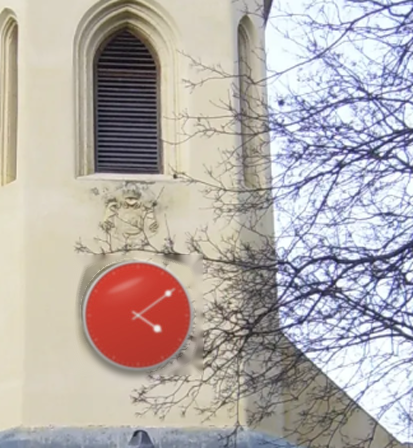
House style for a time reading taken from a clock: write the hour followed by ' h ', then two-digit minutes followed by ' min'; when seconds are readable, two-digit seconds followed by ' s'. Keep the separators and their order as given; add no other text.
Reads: 4 h 09 min
